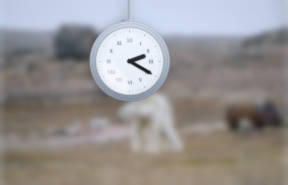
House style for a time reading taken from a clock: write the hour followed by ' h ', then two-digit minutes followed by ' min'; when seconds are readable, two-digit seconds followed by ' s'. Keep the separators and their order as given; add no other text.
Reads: 2 h 20 min
